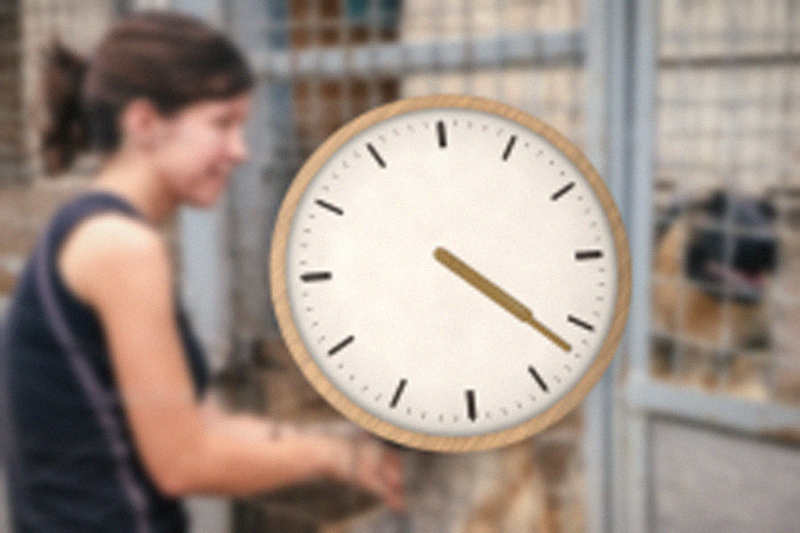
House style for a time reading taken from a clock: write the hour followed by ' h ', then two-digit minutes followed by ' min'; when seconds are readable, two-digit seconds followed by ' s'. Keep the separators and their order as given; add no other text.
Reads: 4 h 22 min
